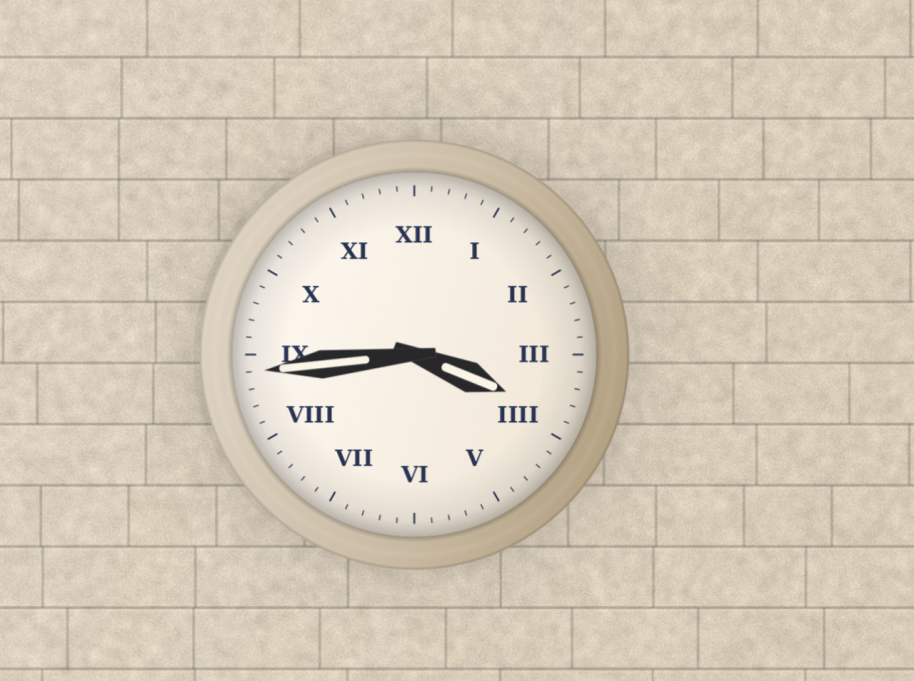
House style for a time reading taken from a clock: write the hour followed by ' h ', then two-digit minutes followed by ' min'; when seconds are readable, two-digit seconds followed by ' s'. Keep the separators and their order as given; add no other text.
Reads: 3 h 44 min
